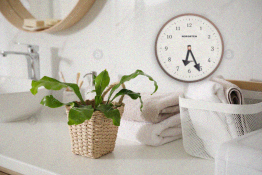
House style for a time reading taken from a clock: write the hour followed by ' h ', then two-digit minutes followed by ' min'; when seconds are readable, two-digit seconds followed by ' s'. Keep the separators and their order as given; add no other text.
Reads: 6 h 26 min
